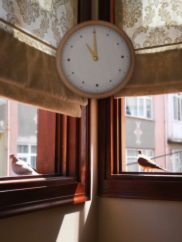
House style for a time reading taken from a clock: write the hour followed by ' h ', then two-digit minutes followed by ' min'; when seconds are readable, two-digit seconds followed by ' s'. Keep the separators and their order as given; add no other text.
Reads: 11 h 00 min
